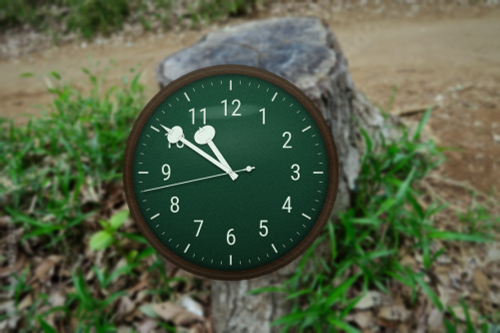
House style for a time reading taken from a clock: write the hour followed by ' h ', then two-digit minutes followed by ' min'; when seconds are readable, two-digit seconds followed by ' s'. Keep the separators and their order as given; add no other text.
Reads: 10 h 50 min 43 s
